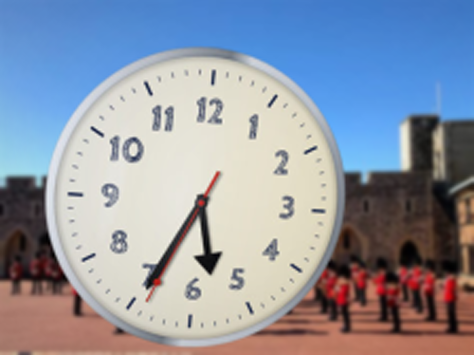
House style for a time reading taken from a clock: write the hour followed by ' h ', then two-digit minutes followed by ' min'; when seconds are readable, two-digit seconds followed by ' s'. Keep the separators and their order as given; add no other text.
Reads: 5 h 34 min 34 s
